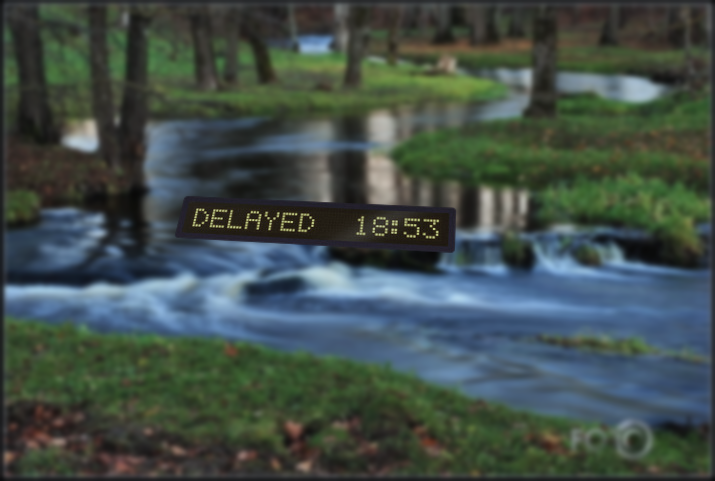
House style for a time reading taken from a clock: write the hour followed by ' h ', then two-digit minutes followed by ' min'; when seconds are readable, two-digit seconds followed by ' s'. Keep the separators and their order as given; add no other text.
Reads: 18 h 53 min
